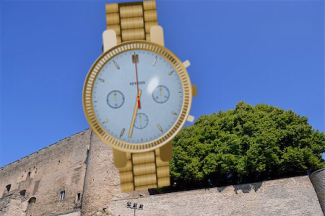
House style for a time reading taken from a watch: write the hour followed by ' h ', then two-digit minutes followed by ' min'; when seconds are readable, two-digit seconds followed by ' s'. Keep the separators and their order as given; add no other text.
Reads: 6 h 33 min
